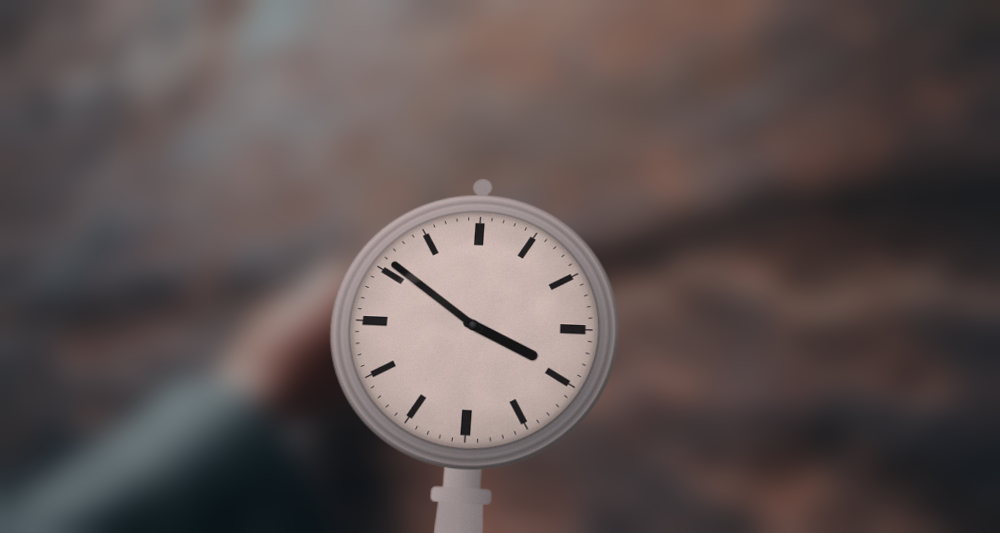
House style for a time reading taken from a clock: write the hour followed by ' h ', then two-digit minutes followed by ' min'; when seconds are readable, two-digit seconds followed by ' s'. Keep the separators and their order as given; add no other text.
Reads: 3 h 51 min
